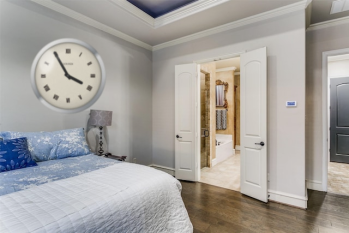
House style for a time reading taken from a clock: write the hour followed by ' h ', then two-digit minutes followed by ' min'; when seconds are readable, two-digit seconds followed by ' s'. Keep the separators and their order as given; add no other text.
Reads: 3 h 55 min
